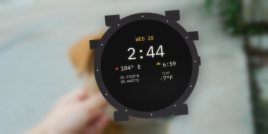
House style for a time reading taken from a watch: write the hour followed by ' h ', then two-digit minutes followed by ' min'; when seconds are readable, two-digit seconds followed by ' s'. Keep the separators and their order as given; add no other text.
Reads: 2 h 44 min
